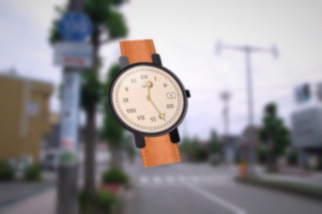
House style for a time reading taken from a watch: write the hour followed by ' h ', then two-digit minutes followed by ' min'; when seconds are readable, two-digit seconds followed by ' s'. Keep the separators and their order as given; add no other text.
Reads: 12 h 26 min
